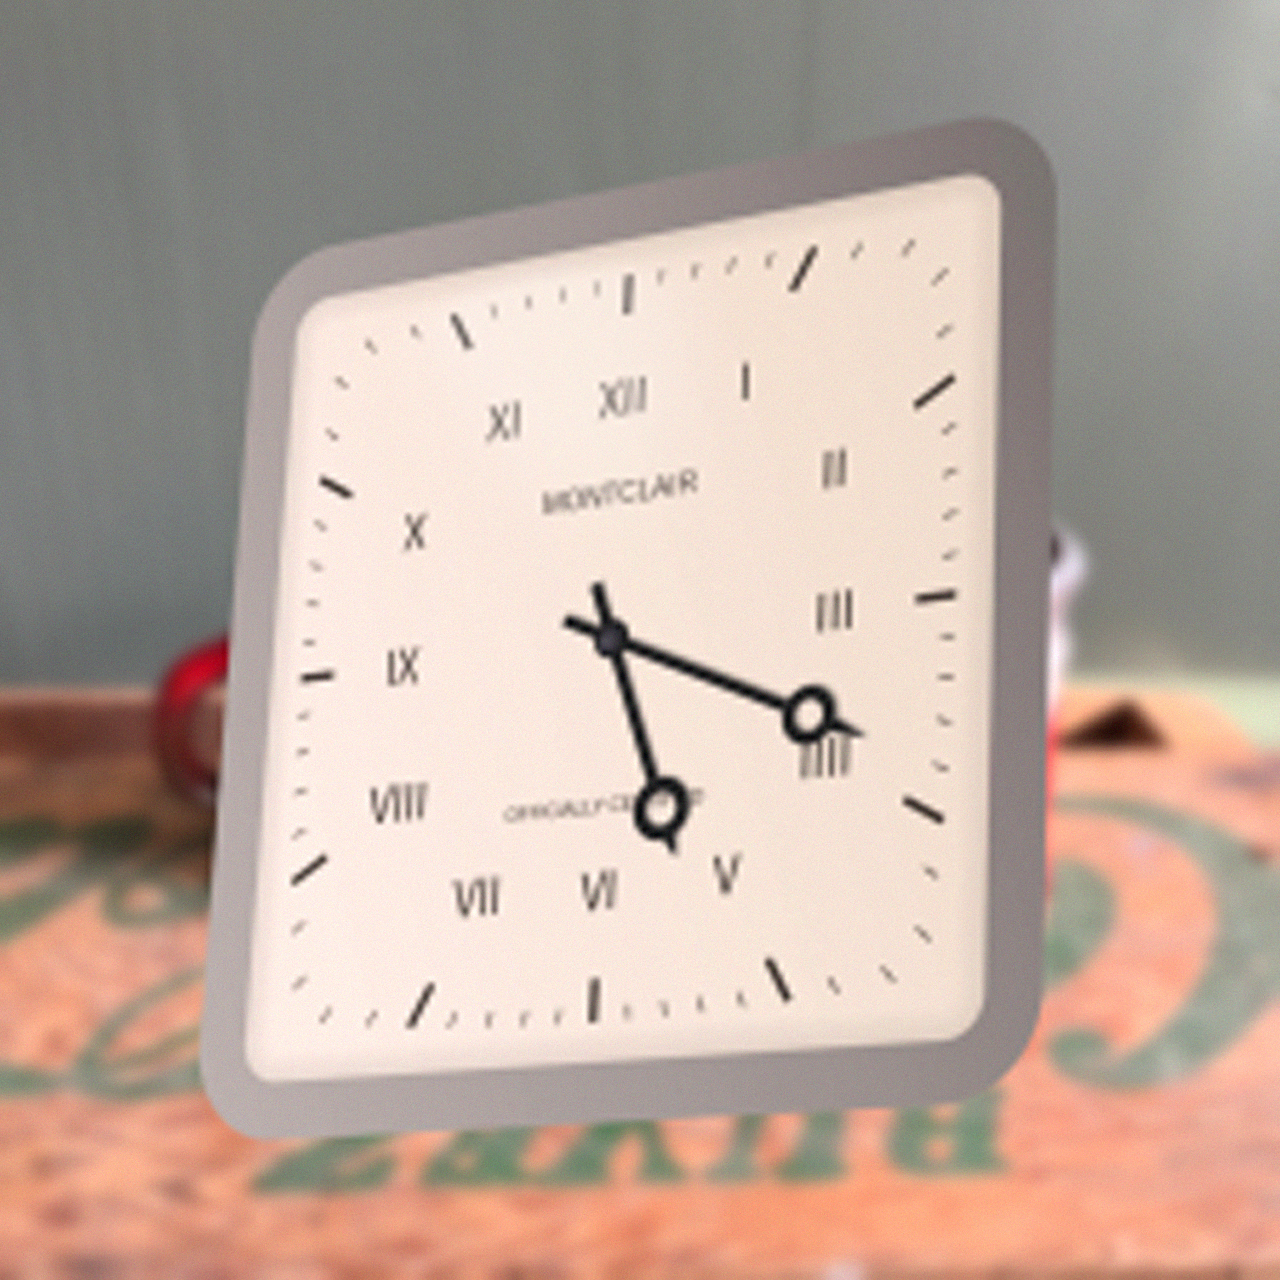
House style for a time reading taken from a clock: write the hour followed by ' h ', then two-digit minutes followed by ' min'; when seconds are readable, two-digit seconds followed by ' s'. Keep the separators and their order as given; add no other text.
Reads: 5 h 19 min
